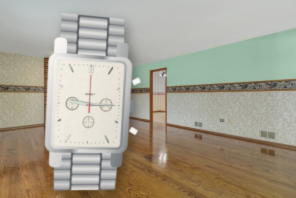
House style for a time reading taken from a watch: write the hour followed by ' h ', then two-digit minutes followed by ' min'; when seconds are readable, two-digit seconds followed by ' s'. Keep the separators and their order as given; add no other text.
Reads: 9 h 15 min
